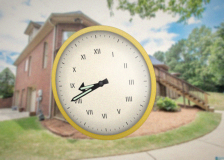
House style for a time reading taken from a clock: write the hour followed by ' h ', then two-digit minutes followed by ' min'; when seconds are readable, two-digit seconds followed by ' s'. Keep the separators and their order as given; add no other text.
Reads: 8 h 41 min
